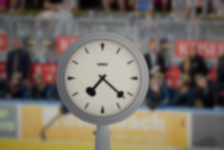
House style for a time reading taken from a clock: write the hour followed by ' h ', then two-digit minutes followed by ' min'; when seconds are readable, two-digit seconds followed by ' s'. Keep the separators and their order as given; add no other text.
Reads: 7 h 22 min
